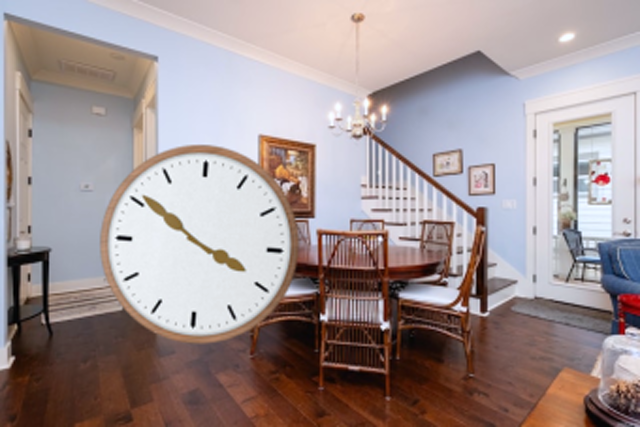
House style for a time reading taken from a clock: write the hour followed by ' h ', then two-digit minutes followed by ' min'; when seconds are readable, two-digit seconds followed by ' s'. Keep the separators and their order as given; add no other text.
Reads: 3 h 51 min
